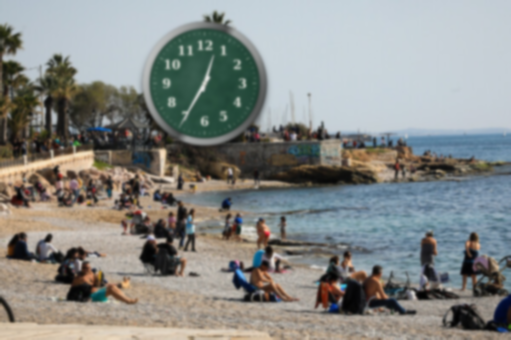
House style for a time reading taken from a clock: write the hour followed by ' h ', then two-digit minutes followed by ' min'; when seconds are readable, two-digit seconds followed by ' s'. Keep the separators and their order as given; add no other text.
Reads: 12 h 35 min
